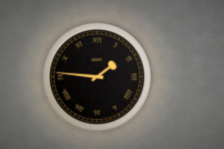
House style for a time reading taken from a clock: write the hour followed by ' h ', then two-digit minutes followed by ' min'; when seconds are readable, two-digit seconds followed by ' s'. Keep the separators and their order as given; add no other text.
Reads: 1 h 46 min
